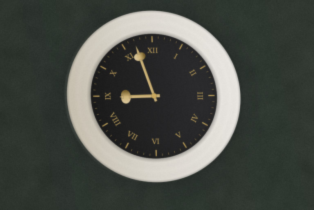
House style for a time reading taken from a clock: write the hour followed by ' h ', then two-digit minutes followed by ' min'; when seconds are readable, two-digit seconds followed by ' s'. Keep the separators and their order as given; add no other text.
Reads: 8 h 57 min
